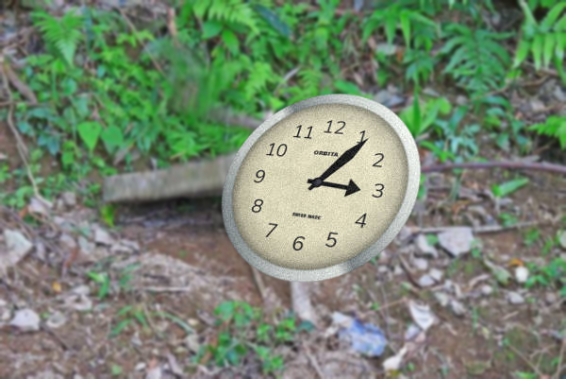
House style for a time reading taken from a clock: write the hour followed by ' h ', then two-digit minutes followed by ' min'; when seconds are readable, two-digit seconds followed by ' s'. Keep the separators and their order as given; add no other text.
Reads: 3 h 06 min
